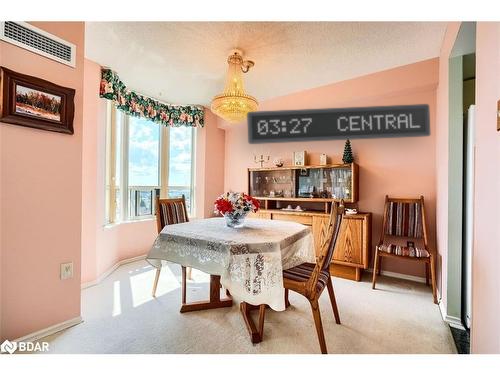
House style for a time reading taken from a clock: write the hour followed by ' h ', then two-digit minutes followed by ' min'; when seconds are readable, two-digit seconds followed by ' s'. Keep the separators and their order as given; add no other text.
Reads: 3 h 27 min
